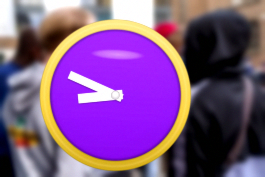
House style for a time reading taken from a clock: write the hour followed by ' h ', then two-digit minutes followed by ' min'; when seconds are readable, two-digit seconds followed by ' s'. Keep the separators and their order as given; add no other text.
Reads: 8 h 49 min
